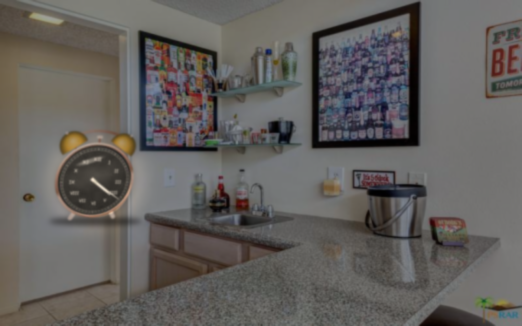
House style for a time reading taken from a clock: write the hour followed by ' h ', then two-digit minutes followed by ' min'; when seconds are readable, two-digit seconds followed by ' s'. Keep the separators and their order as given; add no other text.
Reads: 4 h 21 min
